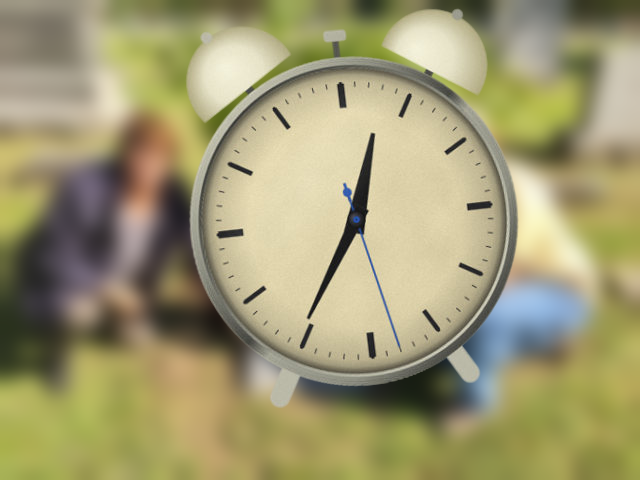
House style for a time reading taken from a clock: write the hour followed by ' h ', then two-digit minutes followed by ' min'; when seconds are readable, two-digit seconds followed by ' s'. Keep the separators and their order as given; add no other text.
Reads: 12 h 35 min 28 s
